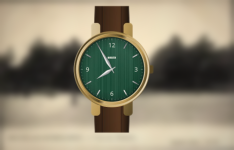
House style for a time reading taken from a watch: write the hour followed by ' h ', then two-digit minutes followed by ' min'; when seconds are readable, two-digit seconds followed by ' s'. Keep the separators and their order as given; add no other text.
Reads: 7 h 55 min
